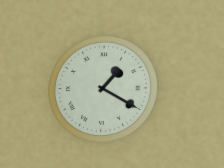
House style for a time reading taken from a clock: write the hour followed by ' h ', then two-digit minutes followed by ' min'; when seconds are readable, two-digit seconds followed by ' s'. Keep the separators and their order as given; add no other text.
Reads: 1 h 20 min
